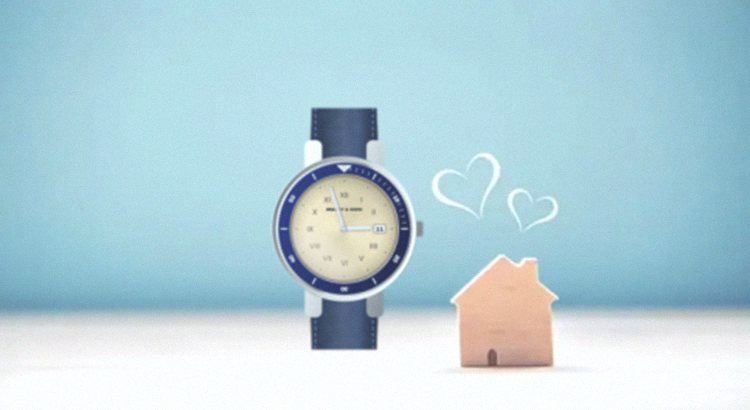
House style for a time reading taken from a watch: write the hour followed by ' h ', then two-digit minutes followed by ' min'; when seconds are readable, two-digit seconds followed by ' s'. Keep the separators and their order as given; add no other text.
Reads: 2 h 57 min
